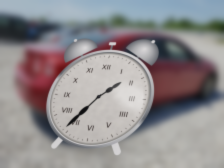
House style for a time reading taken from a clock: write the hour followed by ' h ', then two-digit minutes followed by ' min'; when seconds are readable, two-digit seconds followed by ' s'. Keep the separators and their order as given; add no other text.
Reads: 1 h 36 min
